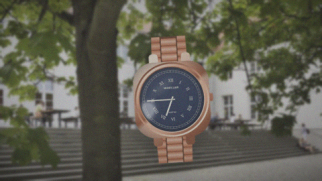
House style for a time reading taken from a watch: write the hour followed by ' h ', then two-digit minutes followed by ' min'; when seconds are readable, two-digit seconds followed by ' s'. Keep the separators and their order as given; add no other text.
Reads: 6 h 45 min
